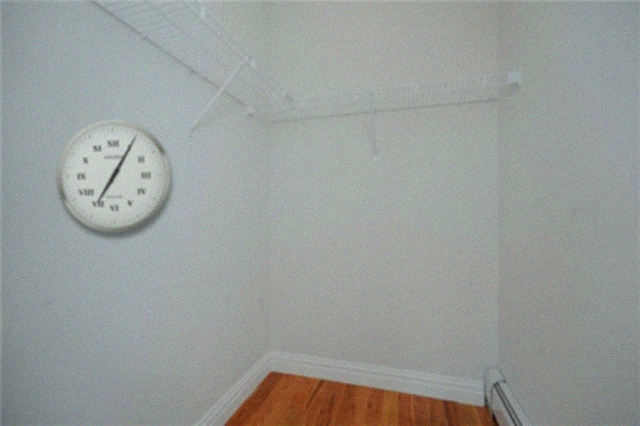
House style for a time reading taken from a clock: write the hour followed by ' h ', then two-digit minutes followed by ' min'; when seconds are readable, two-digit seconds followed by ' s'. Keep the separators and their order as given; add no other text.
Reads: 7 h 05 min
